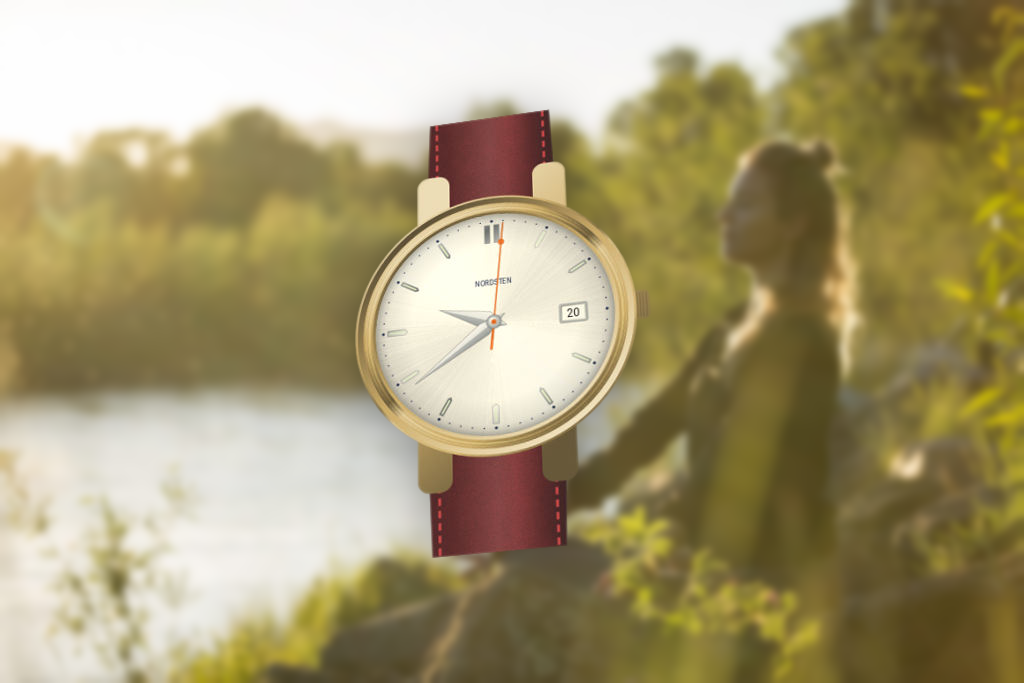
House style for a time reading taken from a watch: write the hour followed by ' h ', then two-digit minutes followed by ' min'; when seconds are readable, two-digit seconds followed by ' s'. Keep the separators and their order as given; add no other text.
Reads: 9 h 39 min 01 s
